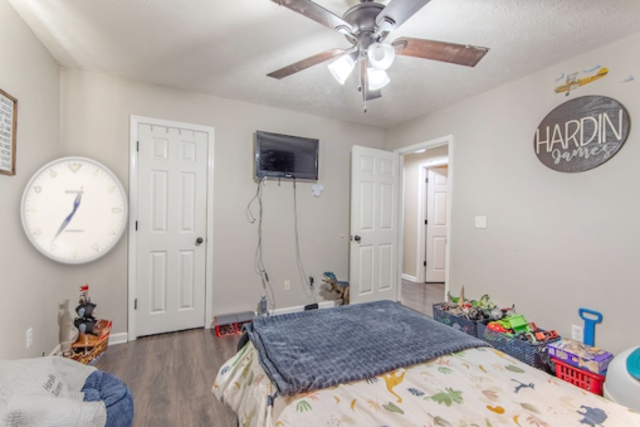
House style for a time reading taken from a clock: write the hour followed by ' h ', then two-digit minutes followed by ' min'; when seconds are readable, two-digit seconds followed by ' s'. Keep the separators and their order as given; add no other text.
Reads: 12 h 36 min
